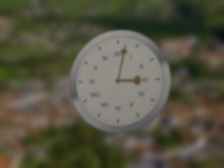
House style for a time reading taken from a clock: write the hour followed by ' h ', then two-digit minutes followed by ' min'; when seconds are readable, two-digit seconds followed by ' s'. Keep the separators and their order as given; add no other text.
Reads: 3 h 02 min
